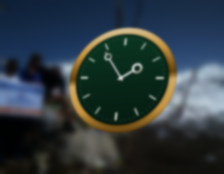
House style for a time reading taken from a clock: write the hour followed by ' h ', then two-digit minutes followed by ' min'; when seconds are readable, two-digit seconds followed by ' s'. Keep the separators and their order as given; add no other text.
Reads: 1 h 54 min
